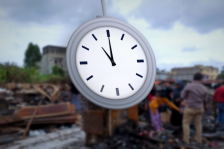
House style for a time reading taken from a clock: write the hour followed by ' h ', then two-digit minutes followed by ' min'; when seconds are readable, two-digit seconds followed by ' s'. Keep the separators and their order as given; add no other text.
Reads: 11 h 00 min
